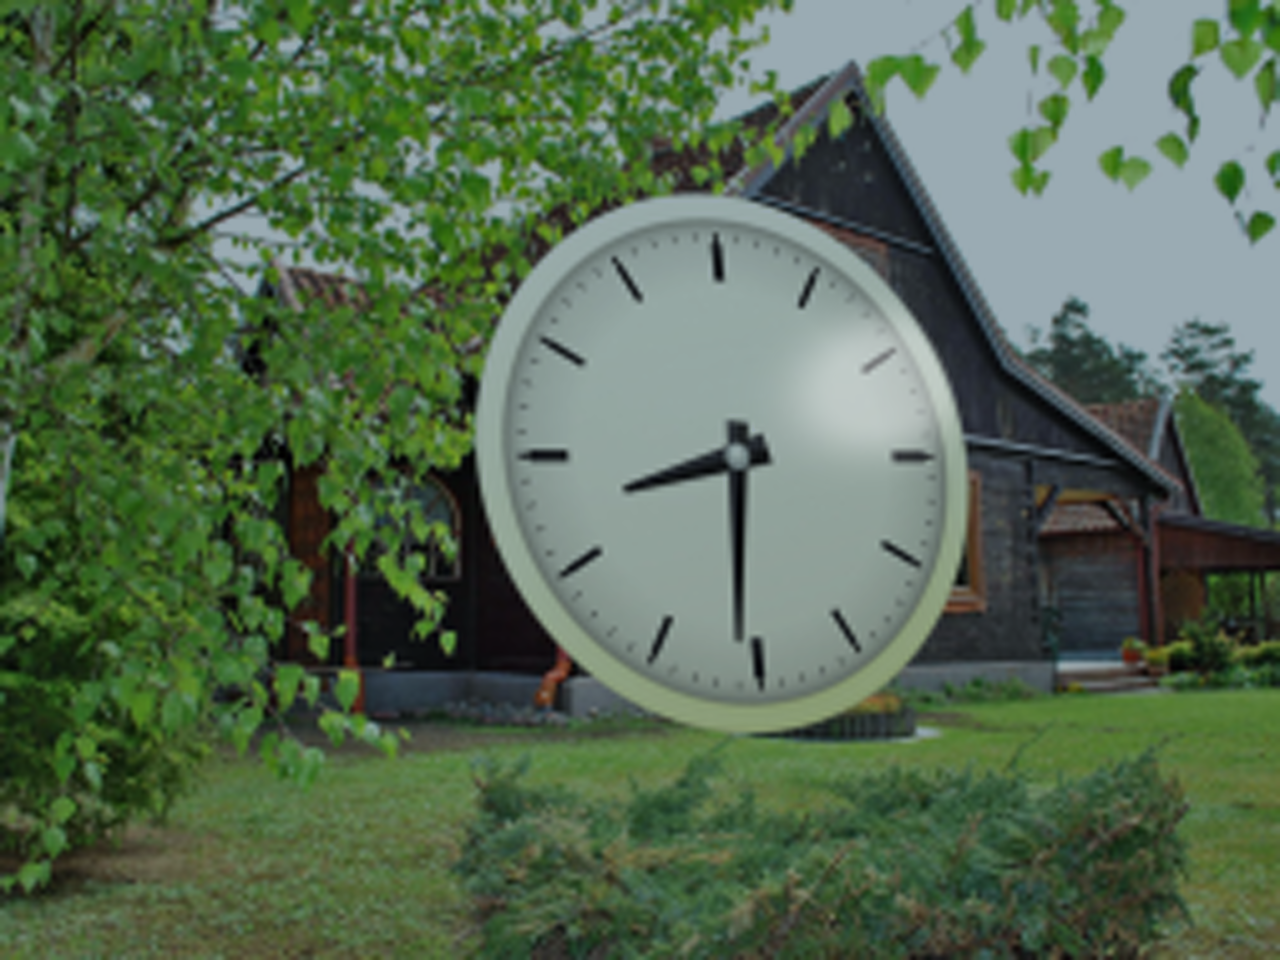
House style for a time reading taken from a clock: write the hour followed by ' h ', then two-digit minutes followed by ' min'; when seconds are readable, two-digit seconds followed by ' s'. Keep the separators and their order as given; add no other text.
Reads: 8 h 31 min
